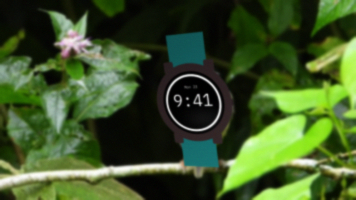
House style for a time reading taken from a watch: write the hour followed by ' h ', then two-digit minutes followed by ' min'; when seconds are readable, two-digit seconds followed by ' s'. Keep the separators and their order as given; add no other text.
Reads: 9 h 41 min
